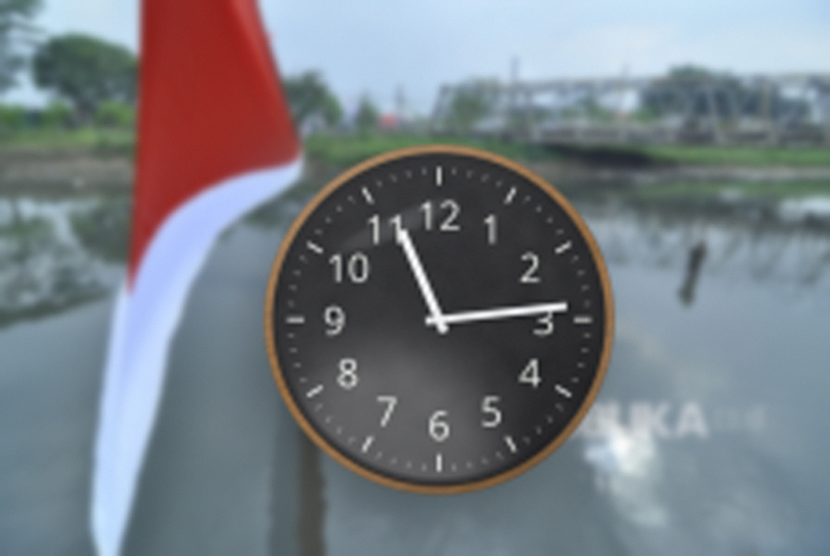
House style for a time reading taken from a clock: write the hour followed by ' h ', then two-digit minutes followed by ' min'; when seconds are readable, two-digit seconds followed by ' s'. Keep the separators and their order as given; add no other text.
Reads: 11 h 14 min
